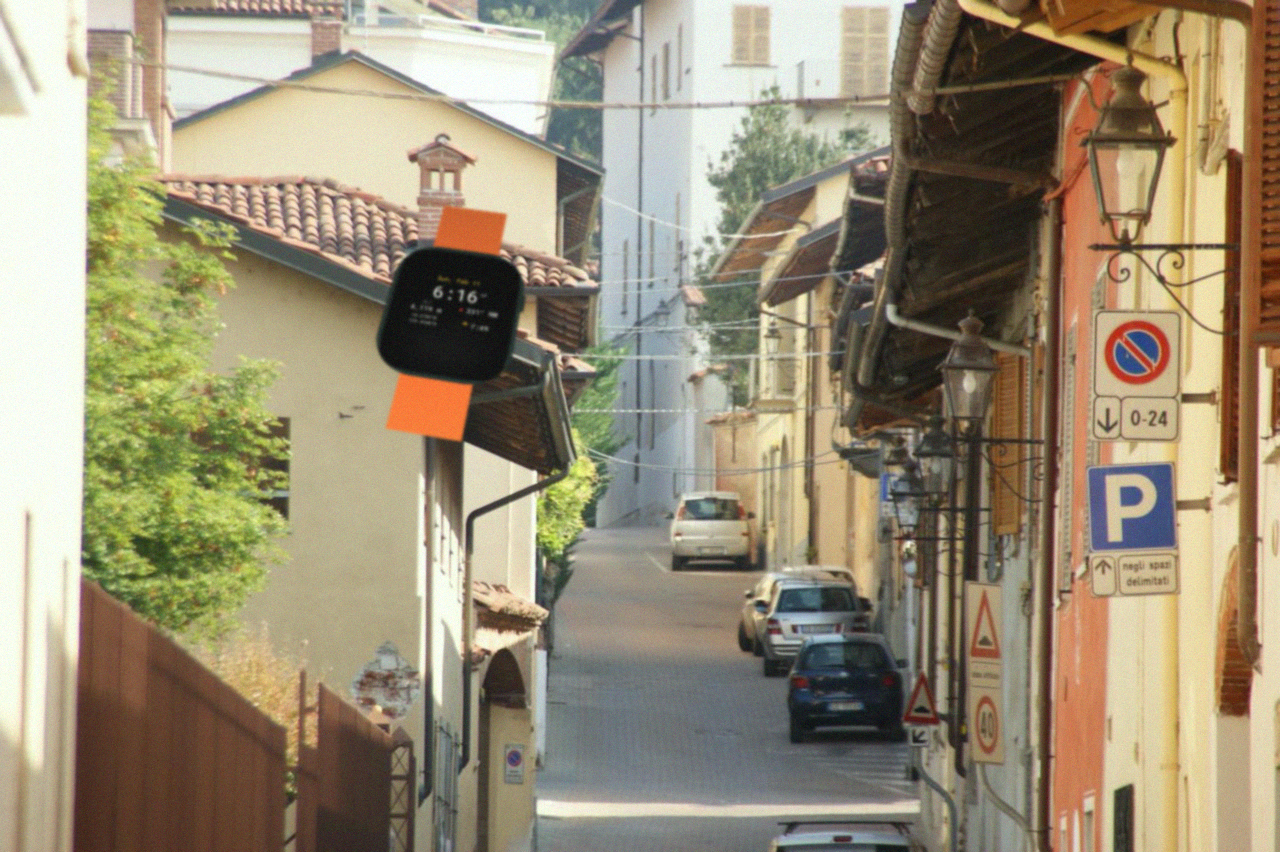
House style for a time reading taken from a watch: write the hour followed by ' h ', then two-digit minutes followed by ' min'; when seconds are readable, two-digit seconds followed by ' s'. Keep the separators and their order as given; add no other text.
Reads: 6 h 16 min
